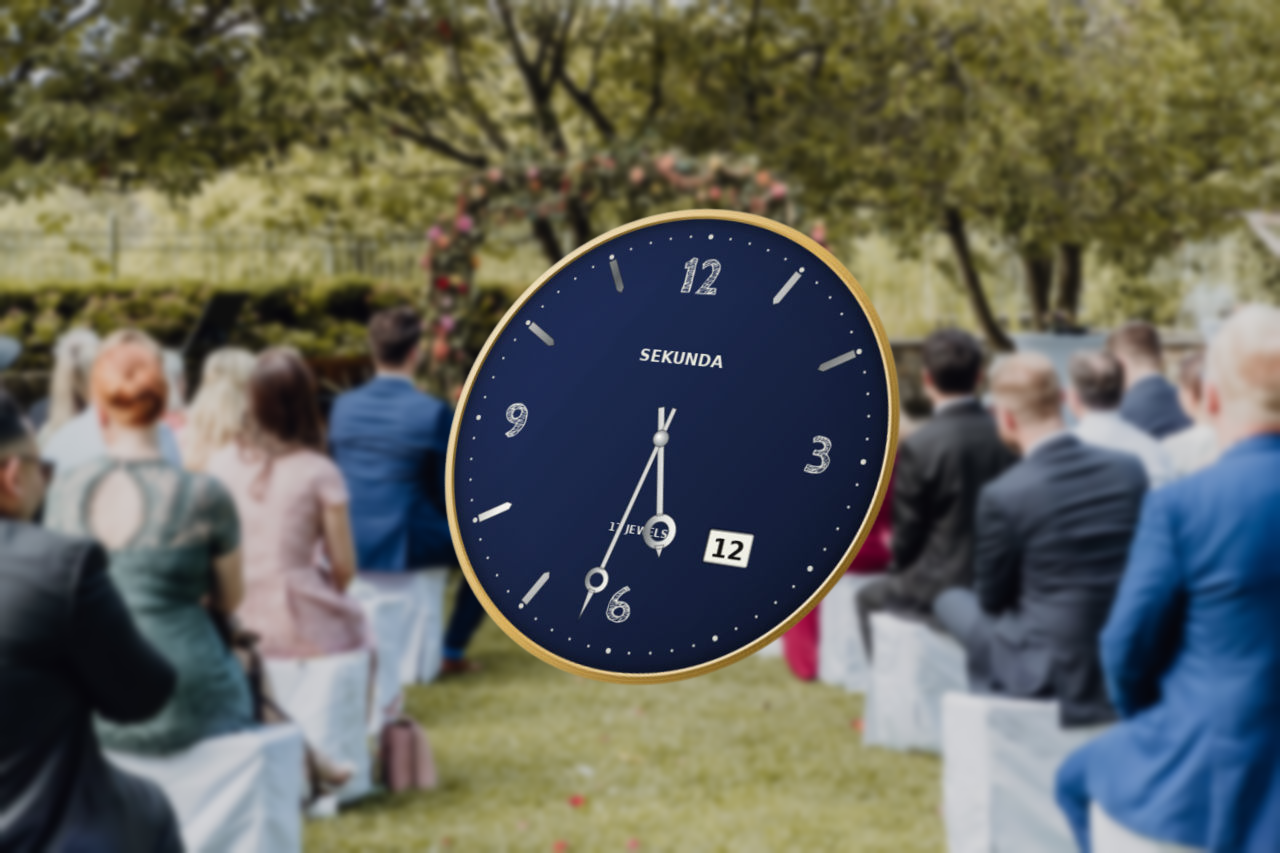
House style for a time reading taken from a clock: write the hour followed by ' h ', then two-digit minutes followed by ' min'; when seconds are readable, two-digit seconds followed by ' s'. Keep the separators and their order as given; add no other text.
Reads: 5 h 32 min
